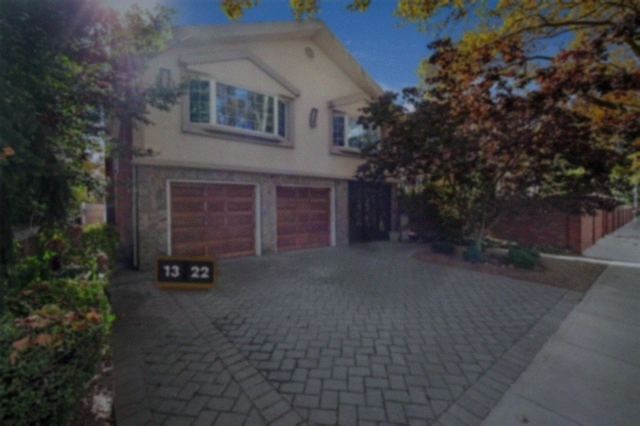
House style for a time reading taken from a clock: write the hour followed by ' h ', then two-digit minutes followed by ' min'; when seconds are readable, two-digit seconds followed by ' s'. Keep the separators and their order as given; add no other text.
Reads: 13 h 22 min
